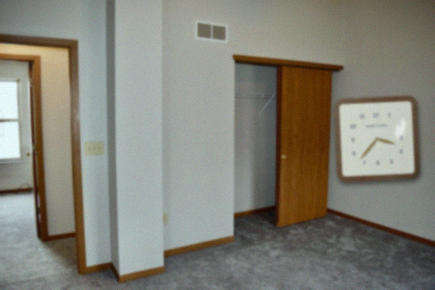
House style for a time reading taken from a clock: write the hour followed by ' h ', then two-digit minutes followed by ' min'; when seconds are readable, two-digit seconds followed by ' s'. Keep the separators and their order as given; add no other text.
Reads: 3 h 37 min
